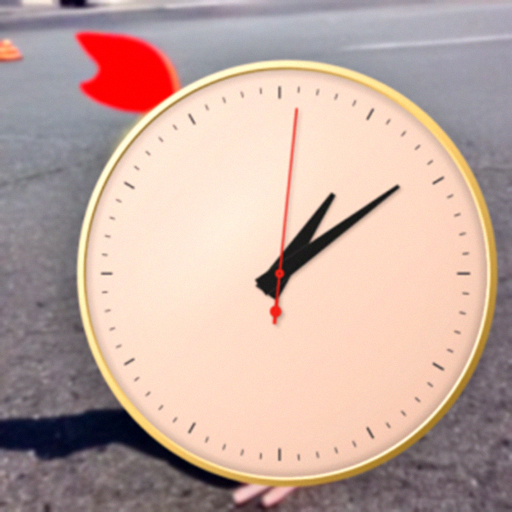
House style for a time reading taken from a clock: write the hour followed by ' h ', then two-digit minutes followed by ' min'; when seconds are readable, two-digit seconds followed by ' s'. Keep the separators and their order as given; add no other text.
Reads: 1 h 09 min 01 s
